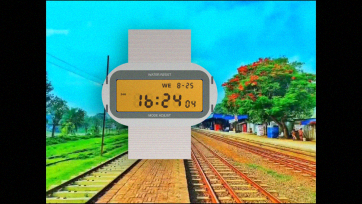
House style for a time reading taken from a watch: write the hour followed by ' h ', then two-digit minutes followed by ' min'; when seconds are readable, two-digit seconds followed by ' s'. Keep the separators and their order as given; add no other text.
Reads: 16 h 24 min 04 s
